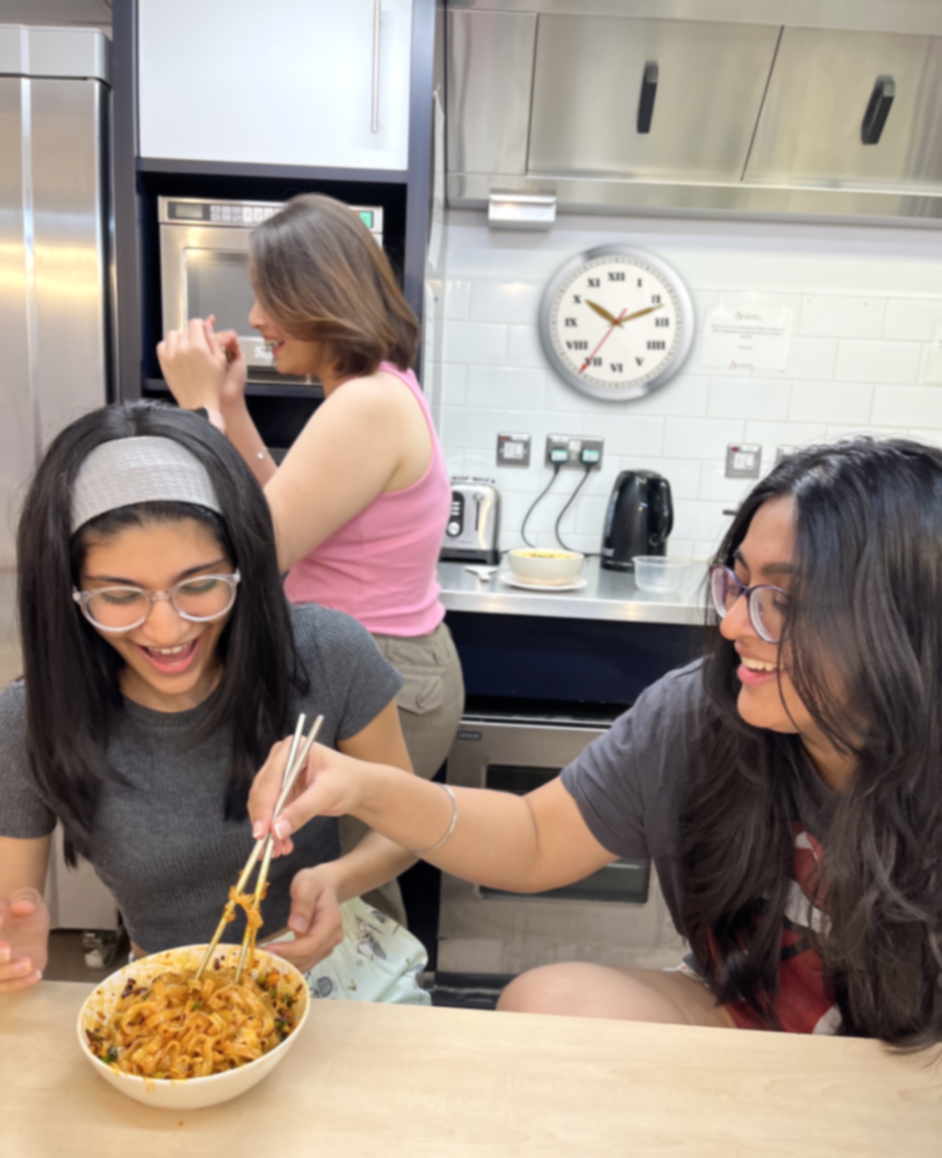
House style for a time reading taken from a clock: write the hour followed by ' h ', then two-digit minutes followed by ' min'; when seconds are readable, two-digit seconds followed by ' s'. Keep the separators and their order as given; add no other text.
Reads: 10 h 11 min 36 s
